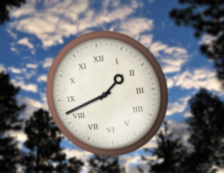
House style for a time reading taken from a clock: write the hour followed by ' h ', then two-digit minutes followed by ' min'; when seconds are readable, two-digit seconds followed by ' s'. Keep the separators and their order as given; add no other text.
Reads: 1 h 42 min
